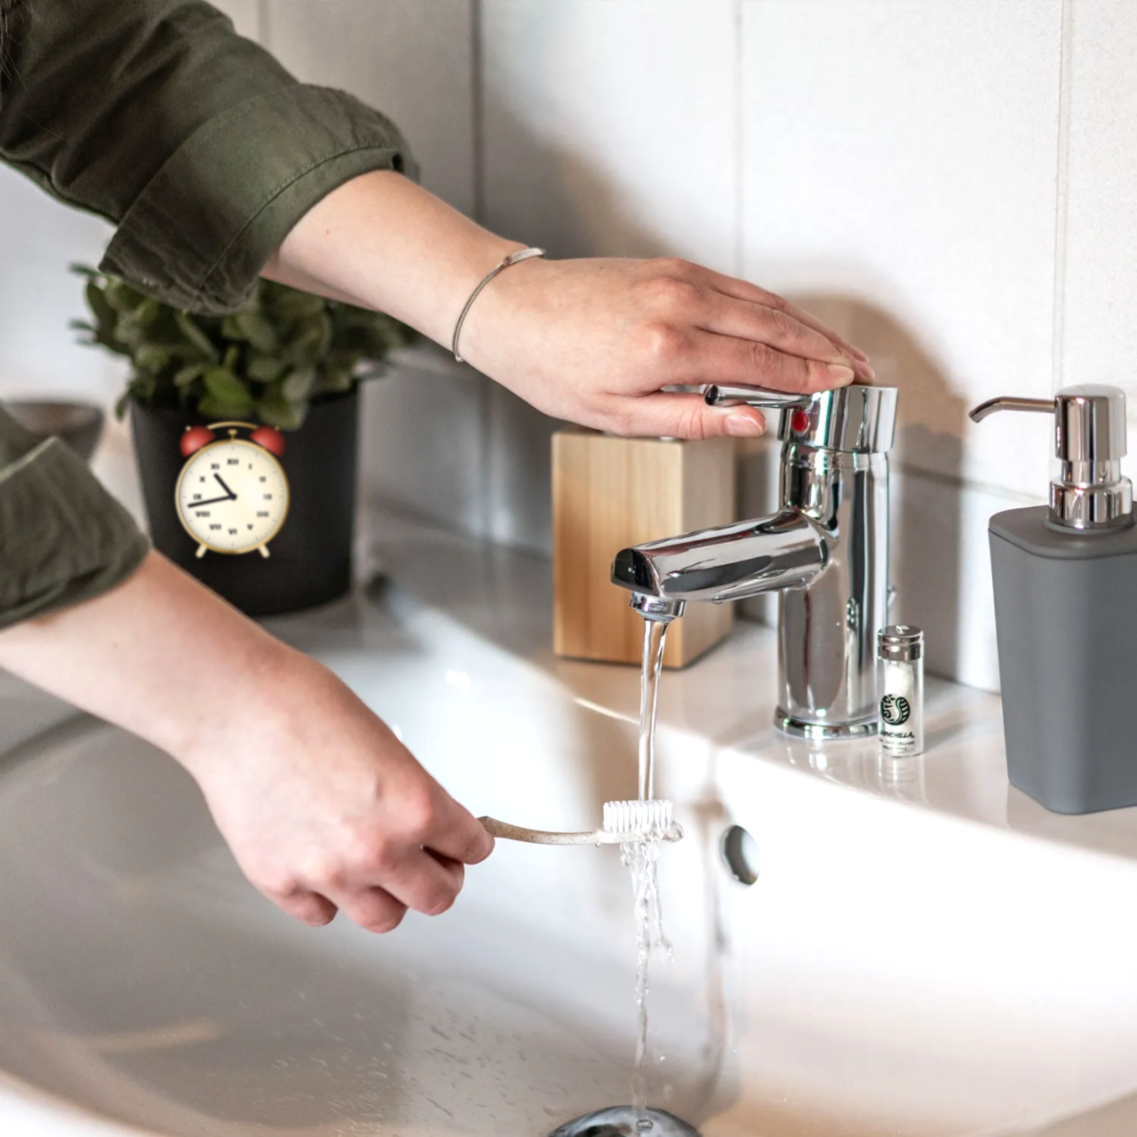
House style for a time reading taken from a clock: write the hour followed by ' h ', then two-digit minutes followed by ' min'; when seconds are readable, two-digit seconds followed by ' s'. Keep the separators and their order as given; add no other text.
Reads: 10 h 43 min
